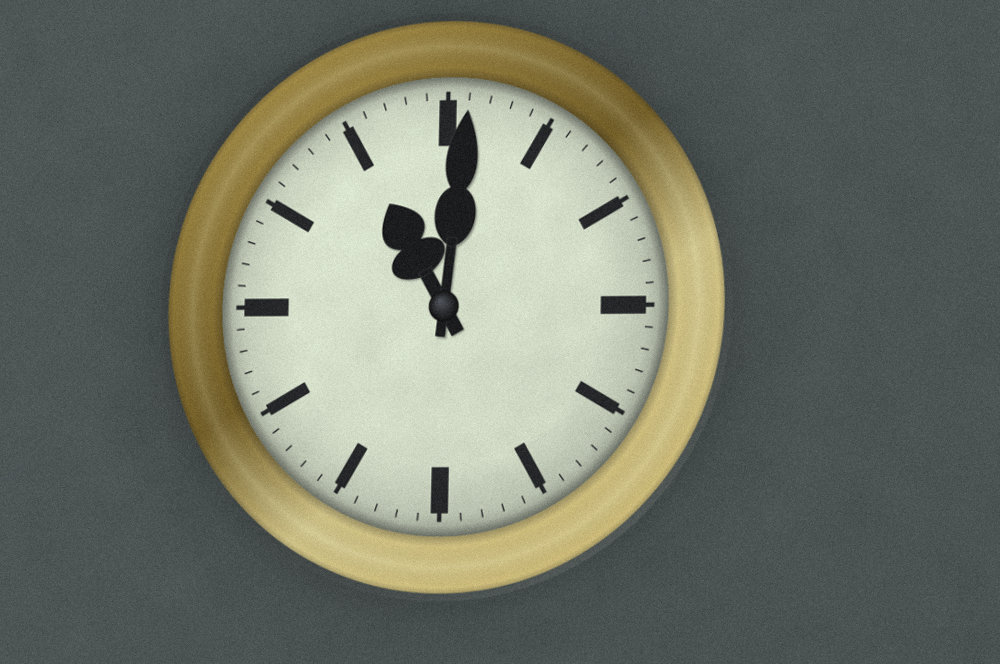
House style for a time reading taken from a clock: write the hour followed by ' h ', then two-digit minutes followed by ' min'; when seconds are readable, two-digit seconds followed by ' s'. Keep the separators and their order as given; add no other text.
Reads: 11 h 01 min
